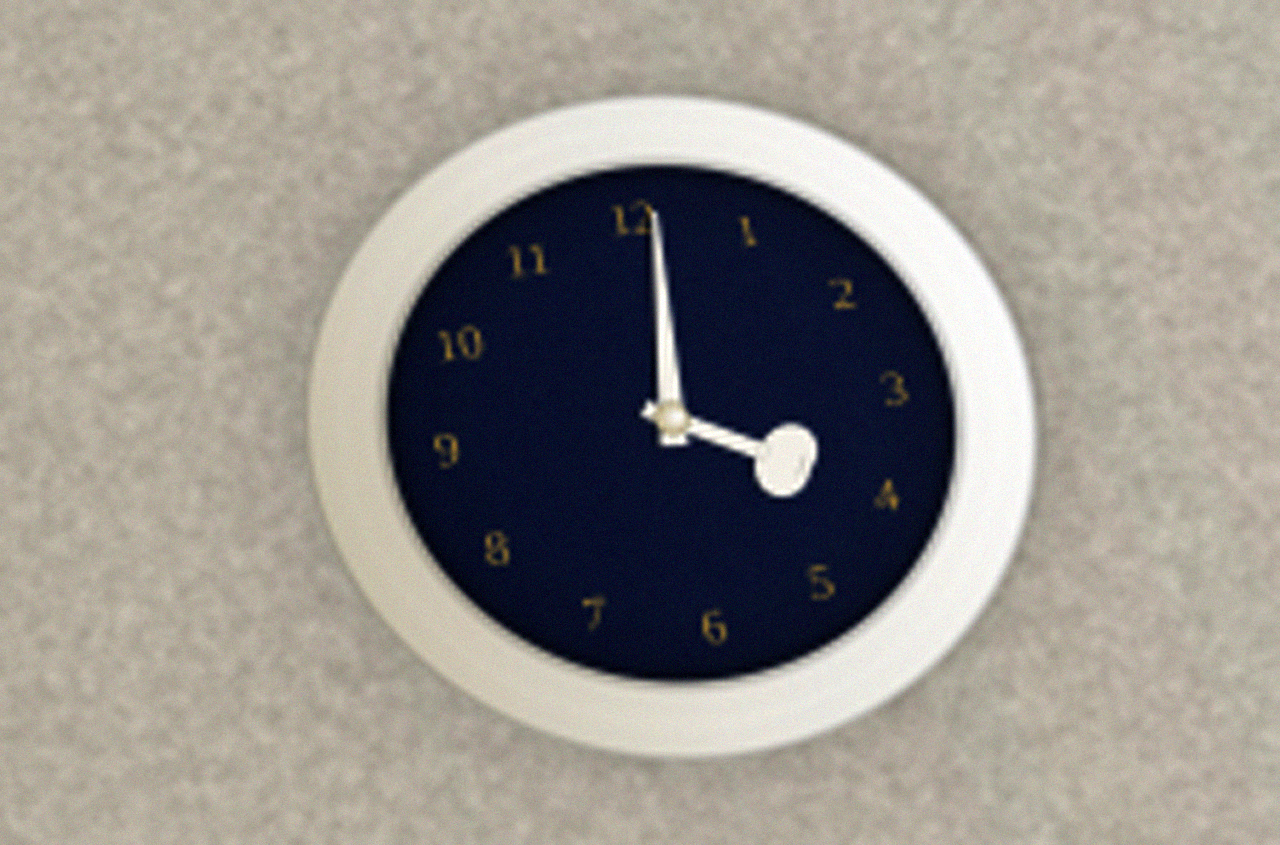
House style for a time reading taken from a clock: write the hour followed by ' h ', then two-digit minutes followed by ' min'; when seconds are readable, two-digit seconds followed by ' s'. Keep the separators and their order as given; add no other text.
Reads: 4 h 01 min
